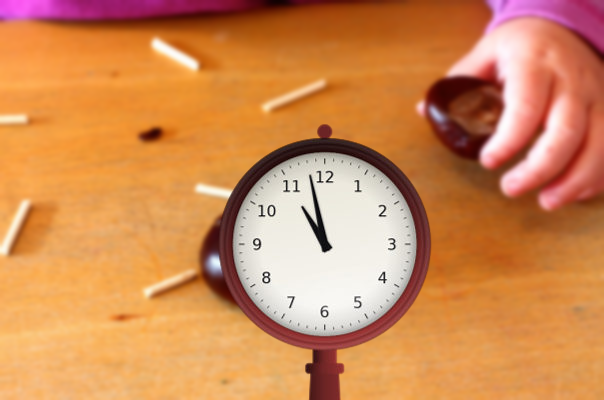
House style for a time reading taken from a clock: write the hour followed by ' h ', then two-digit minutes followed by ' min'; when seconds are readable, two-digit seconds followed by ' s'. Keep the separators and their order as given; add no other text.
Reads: 10 h 58 min
